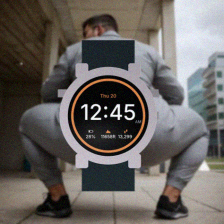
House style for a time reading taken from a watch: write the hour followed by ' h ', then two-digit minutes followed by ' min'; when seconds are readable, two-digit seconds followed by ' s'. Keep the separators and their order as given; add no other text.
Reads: 12 h 45 min
